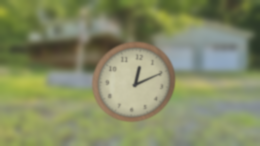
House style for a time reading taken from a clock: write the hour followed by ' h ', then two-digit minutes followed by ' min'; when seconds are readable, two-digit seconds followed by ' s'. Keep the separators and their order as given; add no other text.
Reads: 12 h 10 min
